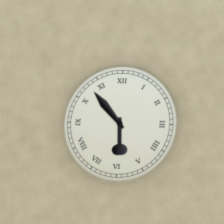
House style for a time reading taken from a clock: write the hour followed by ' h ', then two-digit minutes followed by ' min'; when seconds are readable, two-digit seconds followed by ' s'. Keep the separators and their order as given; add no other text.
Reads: 5 h 53 min
